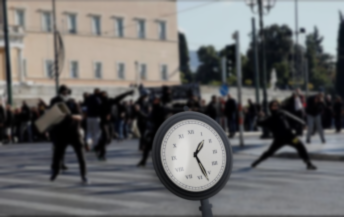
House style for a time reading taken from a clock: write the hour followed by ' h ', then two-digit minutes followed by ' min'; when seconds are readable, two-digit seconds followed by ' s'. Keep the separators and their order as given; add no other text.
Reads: 1 h 27 min
